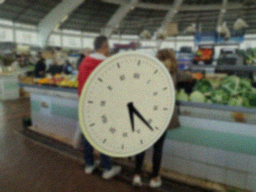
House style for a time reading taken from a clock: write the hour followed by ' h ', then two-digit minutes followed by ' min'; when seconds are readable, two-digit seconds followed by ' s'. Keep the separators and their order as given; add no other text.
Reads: 5 h 21 min
